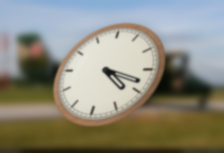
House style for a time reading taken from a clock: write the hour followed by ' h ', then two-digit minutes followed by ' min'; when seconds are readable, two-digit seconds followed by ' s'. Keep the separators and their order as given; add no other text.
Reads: 4 h 18 min
